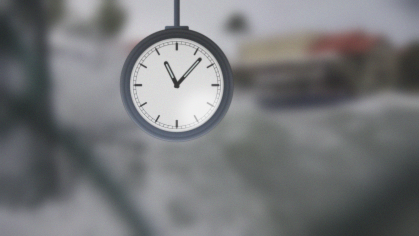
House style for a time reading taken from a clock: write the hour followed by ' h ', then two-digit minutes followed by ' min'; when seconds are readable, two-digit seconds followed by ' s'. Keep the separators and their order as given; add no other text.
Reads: 11 h 07 min
